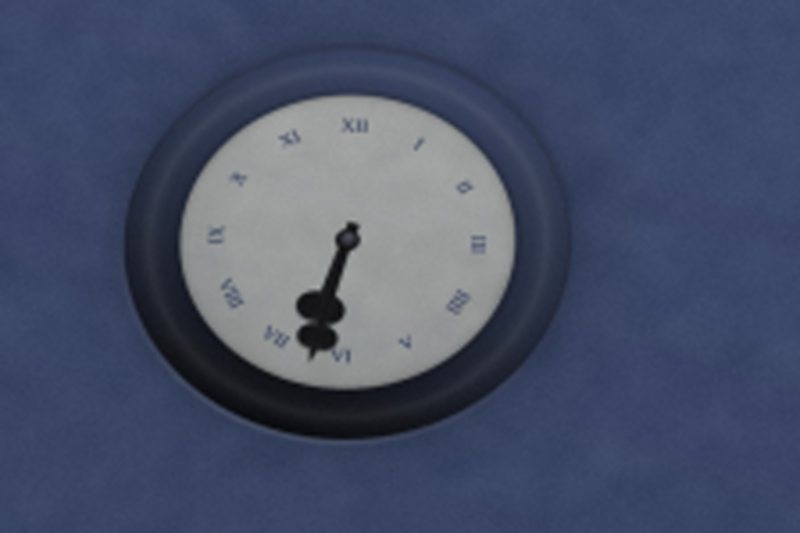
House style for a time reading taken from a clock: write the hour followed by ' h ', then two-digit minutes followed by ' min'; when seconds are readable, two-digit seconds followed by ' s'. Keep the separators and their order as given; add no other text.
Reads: 6 h 32 min
